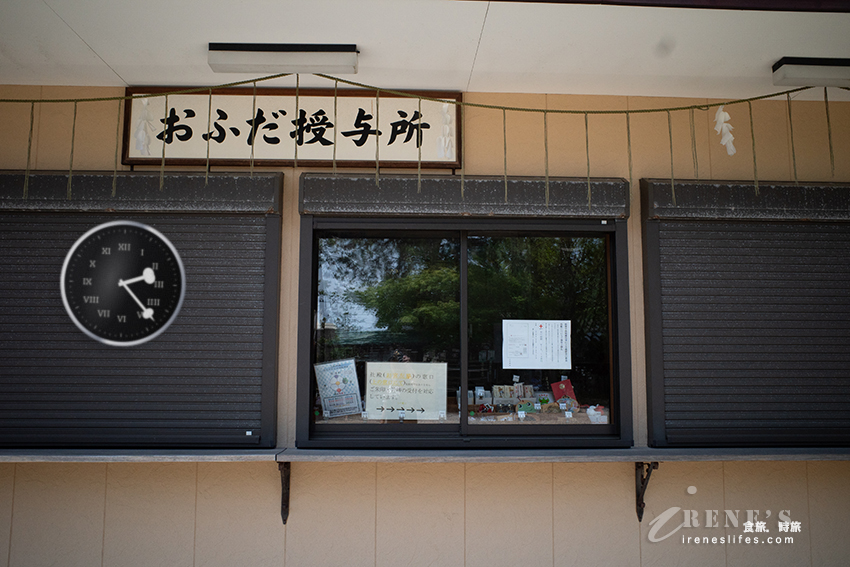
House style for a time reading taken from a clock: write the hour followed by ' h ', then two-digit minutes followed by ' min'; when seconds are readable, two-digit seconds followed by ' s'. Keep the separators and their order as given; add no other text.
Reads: 2 h 23 min
